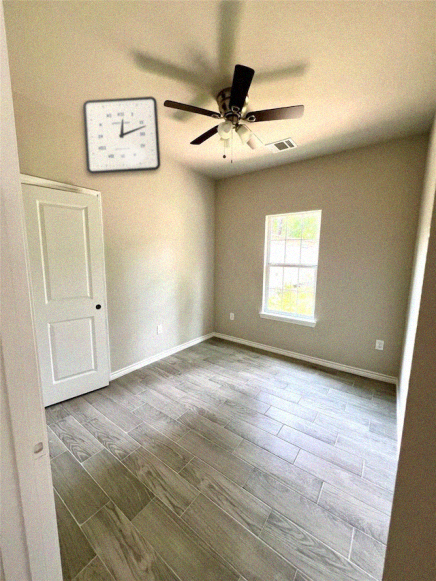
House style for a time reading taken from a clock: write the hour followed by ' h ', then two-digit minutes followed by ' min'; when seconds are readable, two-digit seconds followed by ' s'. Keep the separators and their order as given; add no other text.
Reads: 12 h 12 min
